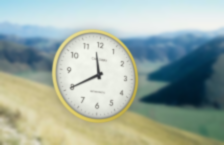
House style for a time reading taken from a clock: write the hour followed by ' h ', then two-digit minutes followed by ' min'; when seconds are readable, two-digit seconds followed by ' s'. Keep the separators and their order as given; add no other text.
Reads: 11 h 40 min
